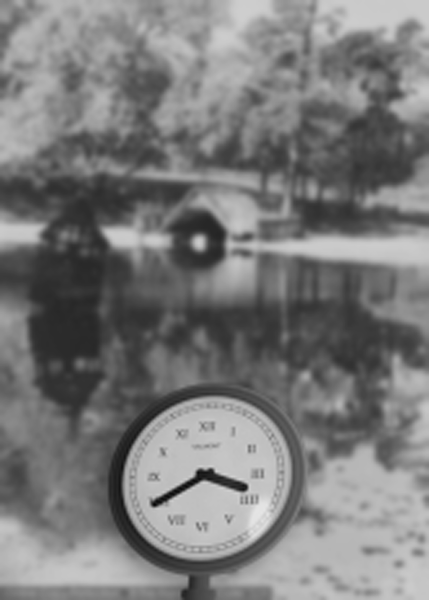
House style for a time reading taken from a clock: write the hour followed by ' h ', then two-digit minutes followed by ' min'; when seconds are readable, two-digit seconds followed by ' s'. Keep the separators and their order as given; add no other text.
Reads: 3 h 40 min
